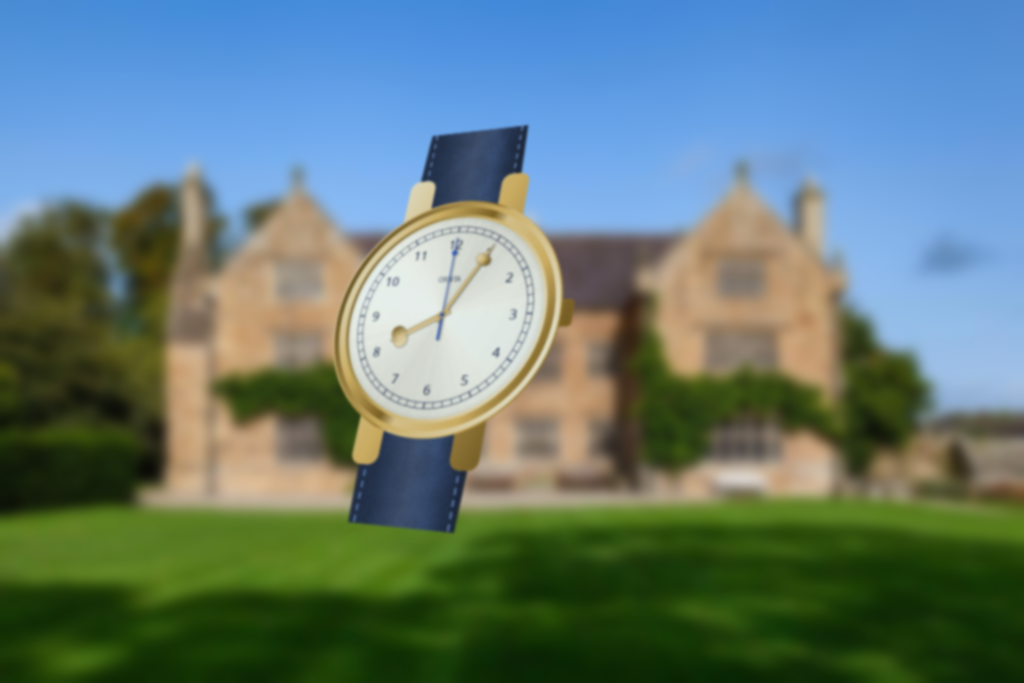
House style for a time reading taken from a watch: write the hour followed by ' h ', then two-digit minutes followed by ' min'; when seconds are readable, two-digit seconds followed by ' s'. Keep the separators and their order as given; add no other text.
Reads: 8 h 05 min 00 s
